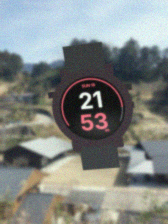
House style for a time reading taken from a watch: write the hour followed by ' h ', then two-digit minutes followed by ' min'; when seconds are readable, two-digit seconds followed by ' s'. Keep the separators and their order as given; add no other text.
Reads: 21 h 53 min
